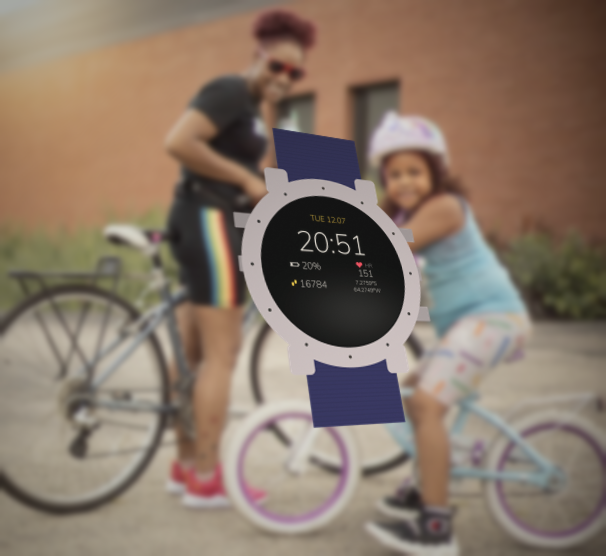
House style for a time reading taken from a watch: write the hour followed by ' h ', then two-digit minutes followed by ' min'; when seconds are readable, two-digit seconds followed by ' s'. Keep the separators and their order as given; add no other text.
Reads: 20 h 51 min
